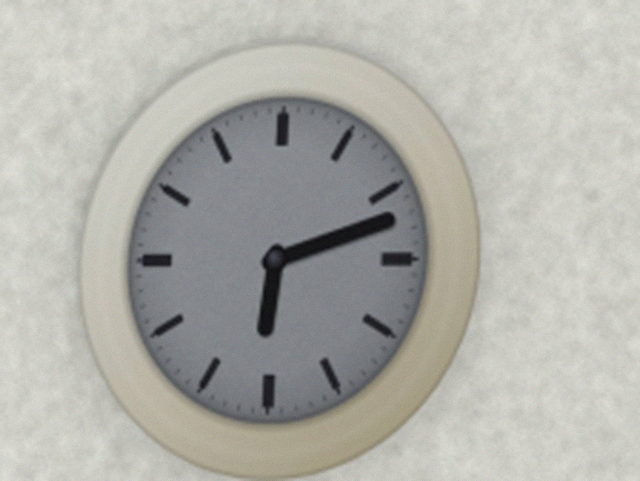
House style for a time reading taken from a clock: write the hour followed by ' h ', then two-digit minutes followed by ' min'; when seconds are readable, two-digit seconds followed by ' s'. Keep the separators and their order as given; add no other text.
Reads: 6 h 12 min
